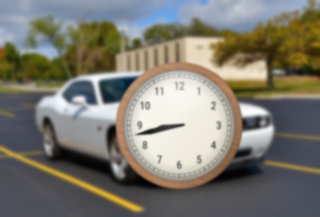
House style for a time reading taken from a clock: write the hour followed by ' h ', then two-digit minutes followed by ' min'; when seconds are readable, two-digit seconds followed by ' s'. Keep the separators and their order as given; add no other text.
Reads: 8 h 43 min
